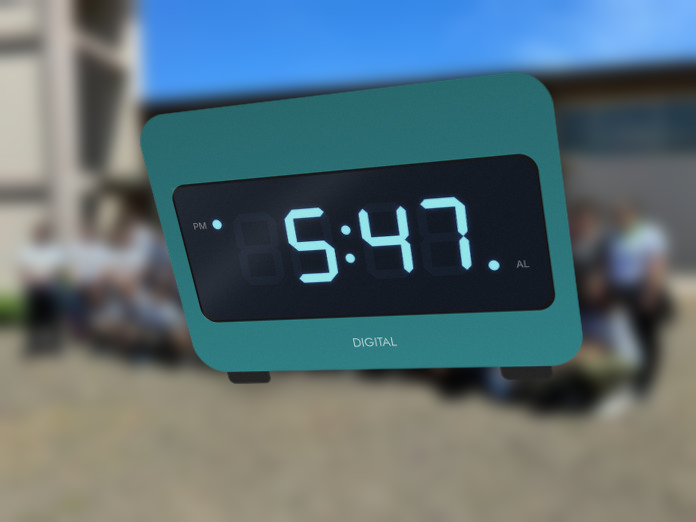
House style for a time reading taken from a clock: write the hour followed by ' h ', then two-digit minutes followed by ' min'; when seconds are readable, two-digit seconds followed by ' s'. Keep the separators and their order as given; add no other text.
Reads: 5 h 47 min
